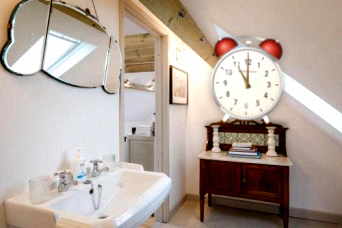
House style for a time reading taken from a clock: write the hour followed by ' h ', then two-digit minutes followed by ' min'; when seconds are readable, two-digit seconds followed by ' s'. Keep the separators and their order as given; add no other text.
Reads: 11 h 00 min
